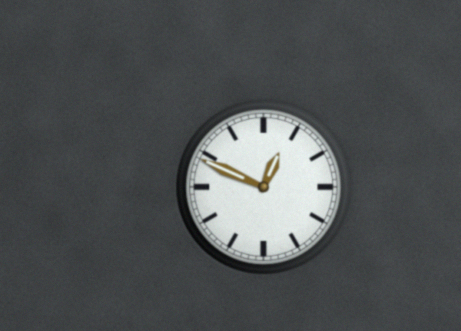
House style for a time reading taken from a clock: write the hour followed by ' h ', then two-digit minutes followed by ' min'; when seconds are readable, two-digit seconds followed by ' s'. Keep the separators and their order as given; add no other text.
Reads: 12 h 49 min
